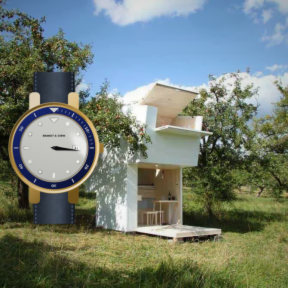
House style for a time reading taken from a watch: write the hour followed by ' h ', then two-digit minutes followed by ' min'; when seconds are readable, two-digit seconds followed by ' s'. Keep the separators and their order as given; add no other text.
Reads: 3 h 16 min
